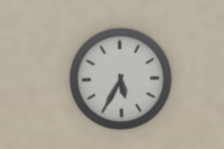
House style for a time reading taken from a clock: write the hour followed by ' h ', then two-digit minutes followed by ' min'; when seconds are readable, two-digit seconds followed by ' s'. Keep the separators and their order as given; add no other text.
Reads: 5 h 35 min
